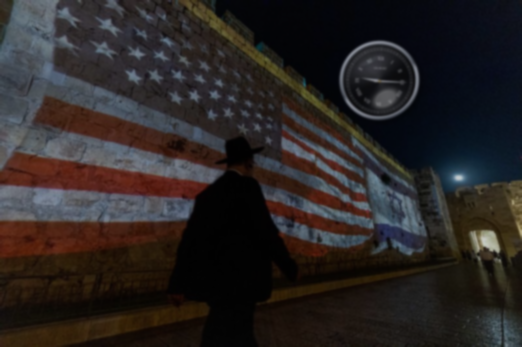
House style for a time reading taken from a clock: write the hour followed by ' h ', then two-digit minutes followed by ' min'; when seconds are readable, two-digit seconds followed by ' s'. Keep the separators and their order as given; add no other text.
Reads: 9 h 15 min
